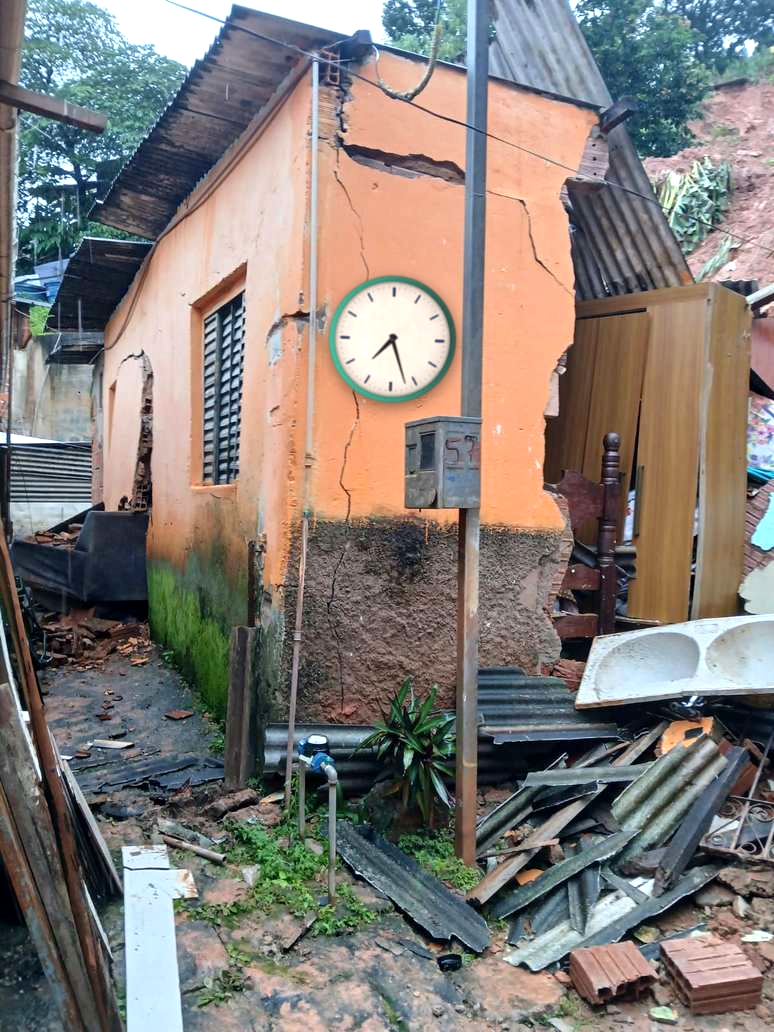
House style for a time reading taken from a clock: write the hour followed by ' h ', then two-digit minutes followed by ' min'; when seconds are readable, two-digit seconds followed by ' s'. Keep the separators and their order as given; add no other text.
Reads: 7 h 27 min
